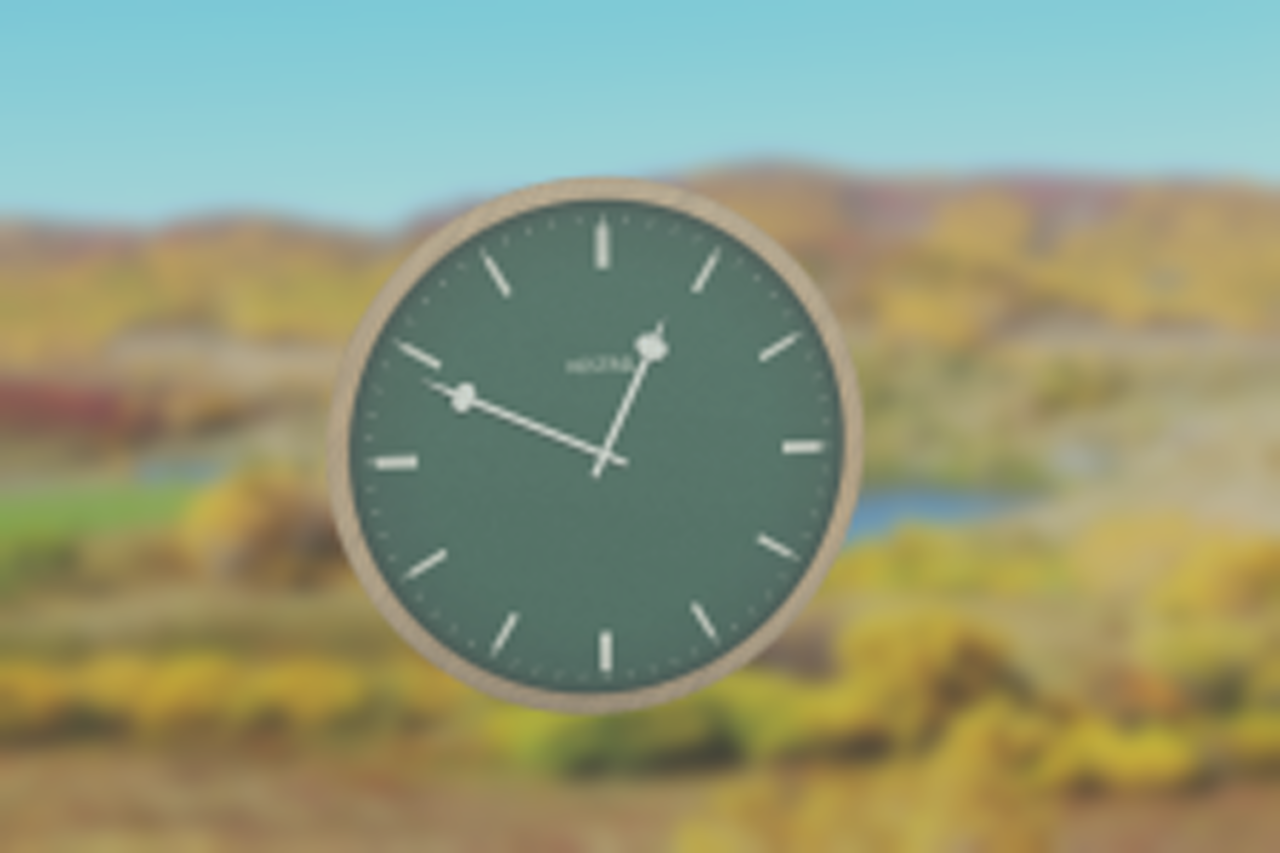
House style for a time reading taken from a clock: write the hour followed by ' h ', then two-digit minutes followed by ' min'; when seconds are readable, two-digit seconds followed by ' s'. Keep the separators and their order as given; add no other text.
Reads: 12 h 49 min
